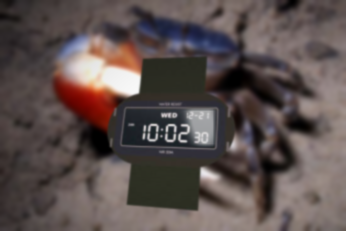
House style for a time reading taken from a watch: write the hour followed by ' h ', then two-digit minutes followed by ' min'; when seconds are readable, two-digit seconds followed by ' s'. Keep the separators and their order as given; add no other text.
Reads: 10 h 02 min 30 s
